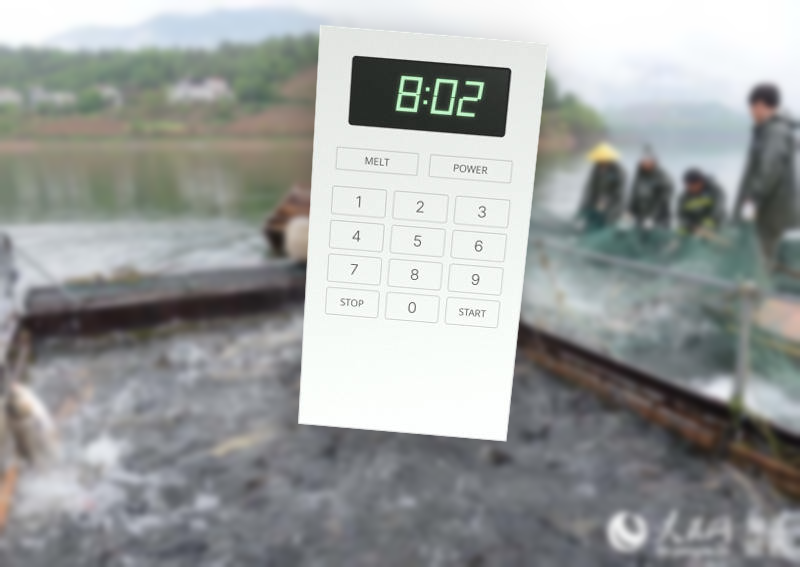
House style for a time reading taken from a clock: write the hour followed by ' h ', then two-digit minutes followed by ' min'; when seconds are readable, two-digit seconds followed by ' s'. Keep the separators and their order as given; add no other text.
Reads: 8 h 02 min
